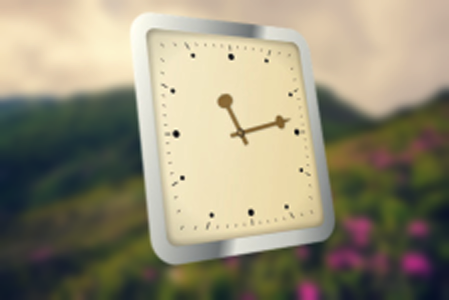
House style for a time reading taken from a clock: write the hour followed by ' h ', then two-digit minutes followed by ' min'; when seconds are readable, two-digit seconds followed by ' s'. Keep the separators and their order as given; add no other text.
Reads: 11 h 13 min
